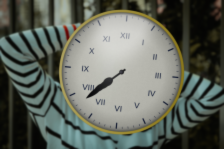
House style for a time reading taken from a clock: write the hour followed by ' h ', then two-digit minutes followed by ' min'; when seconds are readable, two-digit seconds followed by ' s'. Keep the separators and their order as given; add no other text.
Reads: 7 h 38 min
